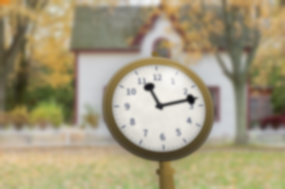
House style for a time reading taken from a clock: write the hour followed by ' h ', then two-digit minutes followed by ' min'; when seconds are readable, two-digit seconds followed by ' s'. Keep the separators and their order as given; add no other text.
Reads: 11 h 13 min
